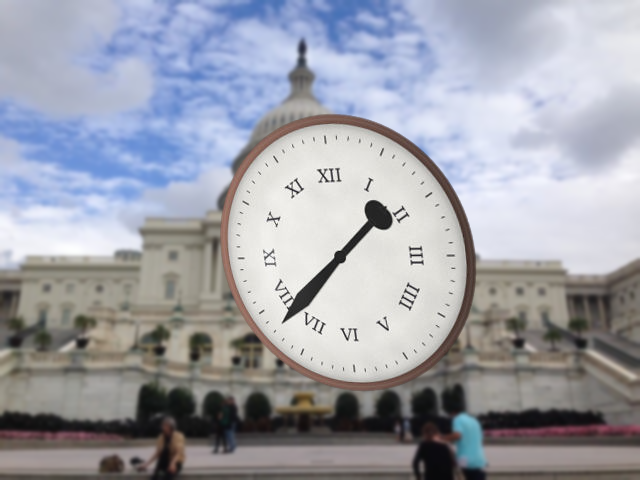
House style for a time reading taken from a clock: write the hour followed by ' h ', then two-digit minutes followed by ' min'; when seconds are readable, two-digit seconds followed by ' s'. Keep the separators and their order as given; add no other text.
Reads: 1 h 38 min
